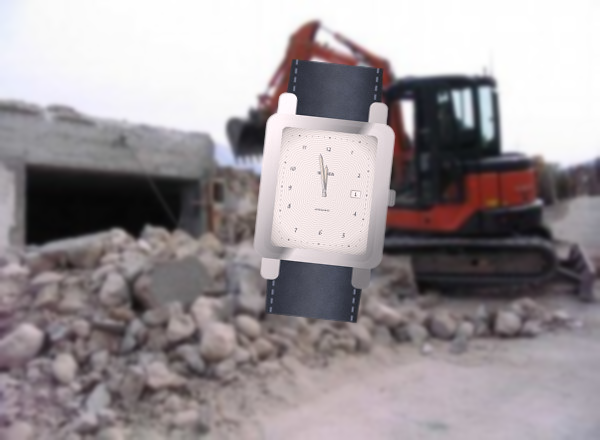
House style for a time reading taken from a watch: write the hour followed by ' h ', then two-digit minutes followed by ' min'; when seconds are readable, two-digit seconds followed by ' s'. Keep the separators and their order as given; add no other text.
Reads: 11 h 58 min
